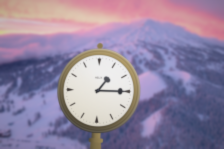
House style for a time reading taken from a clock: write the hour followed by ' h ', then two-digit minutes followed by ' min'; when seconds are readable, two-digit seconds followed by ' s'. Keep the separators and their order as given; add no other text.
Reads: 1 h 15 min
